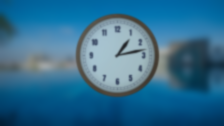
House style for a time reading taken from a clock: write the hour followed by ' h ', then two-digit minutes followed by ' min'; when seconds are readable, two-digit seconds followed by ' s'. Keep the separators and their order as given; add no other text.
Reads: 1 h 13 min
